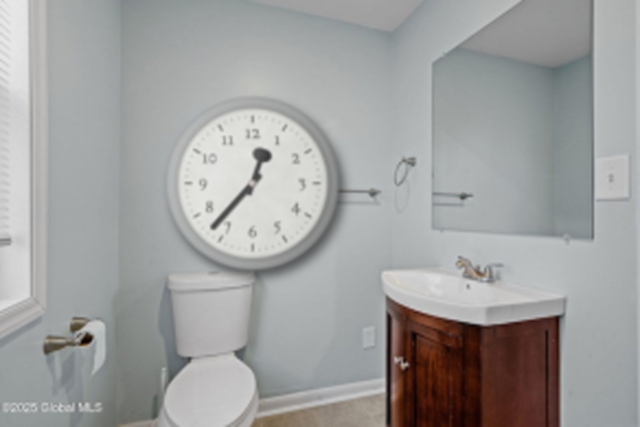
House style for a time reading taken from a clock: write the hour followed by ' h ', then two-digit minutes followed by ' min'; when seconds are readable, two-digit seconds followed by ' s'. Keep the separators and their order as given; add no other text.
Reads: 12 h 37 min
